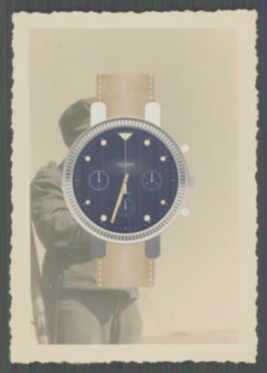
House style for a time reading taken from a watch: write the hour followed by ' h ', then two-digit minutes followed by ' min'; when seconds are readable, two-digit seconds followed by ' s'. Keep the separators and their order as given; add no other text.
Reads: 6 h 33 min
